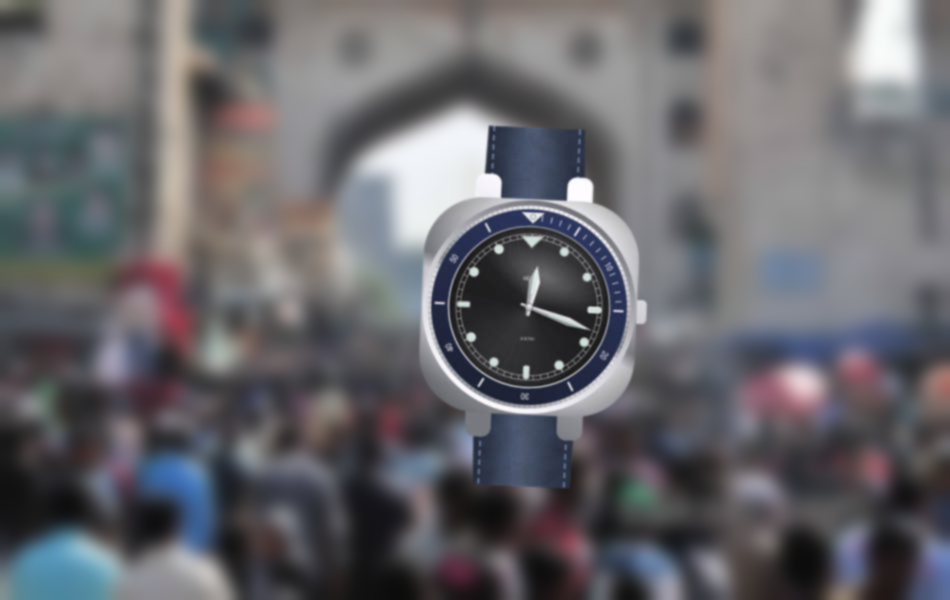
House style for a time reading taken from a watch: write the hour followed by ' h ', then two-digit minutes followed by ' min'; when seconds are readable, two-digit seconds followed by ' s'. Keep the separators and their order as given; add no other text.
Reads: 12 h 18 min
